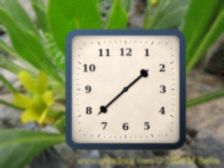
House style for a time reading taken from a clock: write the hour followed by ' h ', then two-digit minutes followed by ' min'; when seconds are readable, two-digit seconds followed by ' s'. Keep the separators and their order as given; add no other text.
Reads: 1 h 38 min
